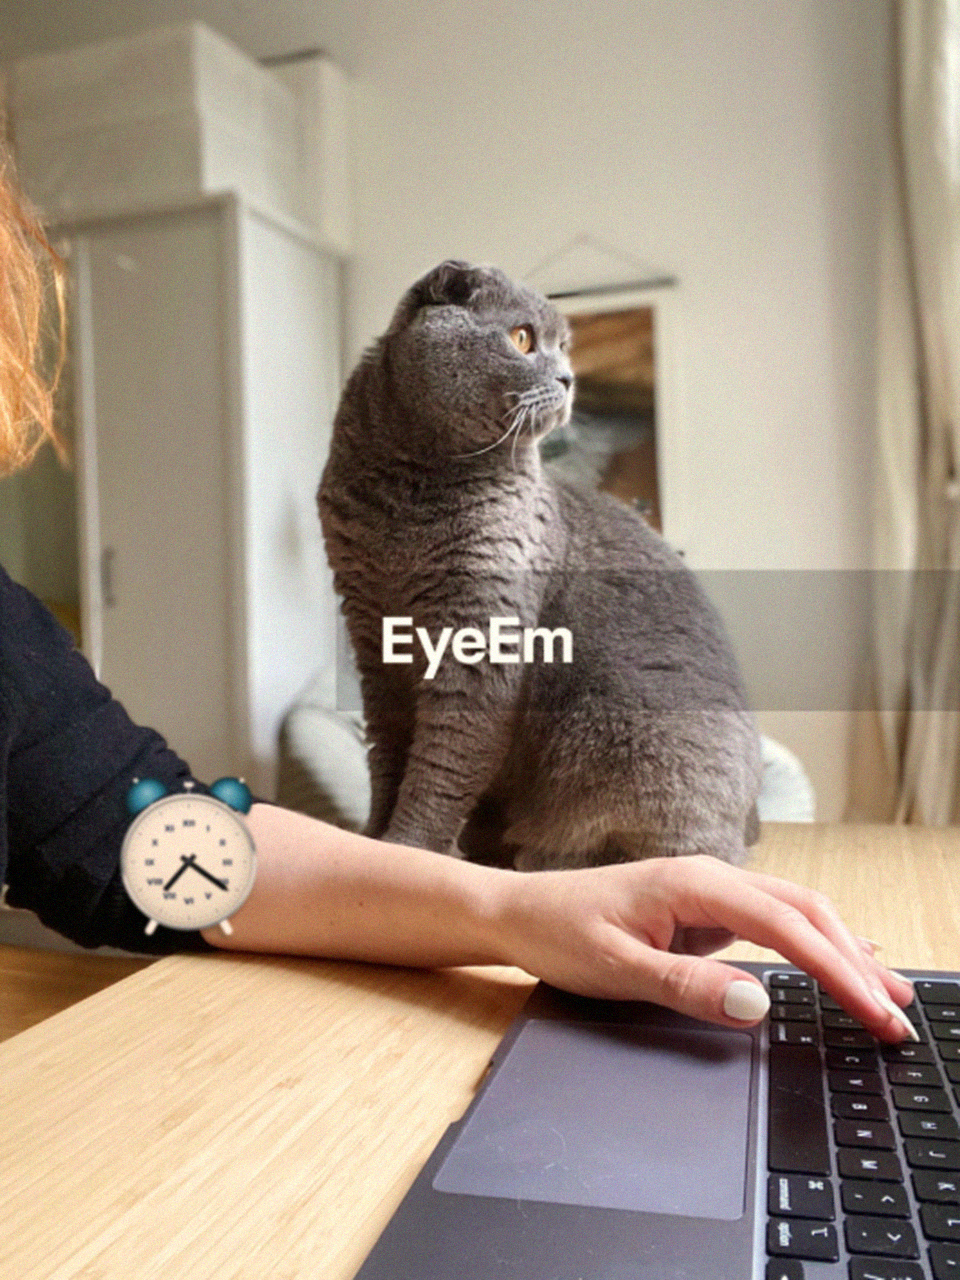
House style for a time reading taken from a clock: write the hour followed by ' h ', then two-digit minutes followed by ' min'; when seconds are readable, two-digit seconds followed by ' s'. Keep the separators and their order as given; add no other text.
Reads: 7 h 21 min
